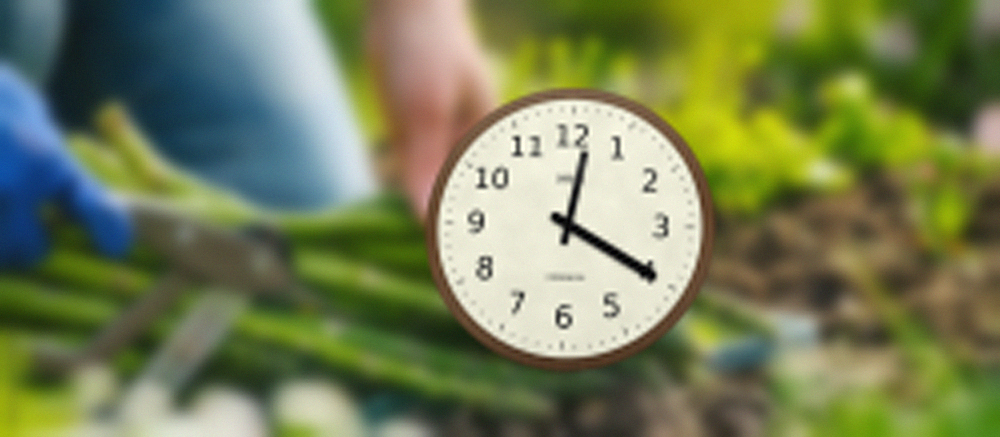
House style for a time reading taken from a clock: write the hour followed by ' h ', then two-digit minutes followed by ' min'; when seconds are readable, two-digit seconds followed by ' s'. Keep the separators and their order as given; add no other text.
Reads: 12 h 20 min
